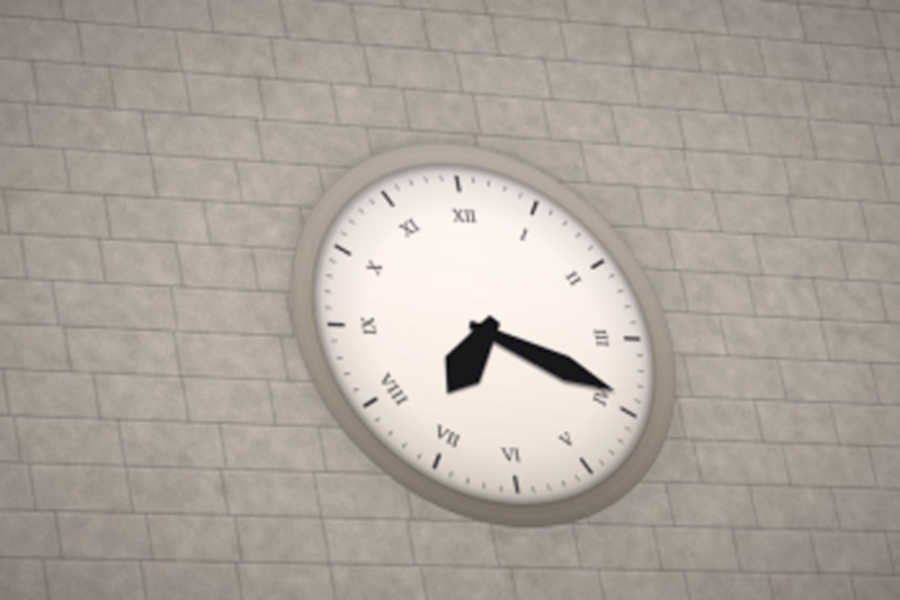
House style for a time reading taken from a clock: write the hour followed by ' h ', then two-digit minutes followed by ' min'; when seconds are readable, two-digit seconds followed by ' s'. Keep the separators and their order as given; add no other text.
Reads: 7 h 19 min
